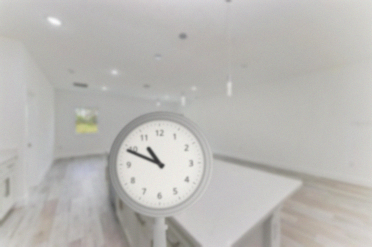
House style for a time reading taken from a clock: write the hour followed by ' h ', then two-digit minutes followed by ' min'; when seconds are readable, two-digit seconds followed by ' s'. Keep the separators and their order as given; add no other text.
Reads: 10 h 49 min
